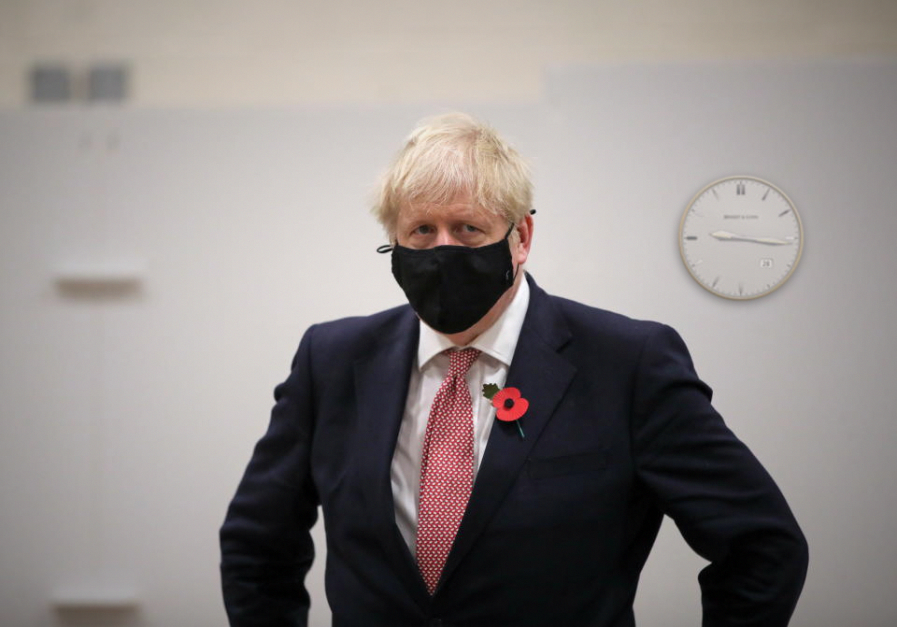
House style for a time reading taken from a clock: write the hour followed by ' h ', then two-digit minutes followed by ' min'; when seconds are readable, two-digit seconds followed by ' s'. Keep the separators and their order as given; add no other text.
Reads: 9 h 16 min
